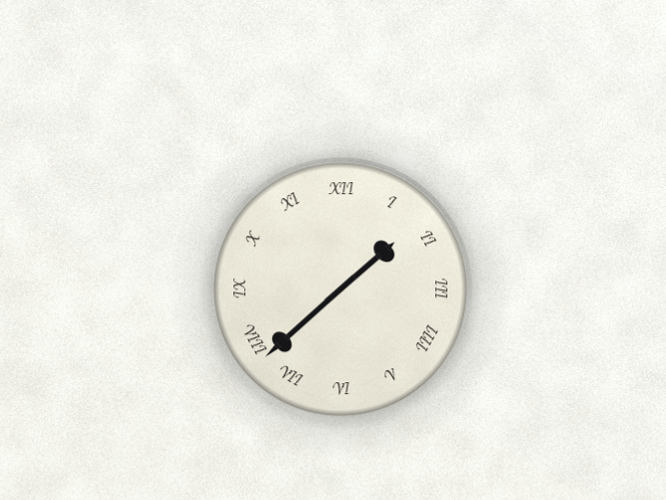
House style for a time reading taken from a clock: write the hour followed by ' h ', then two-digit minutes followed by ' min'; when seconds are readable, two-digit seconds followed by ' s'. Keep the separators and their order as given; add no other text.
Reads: 1 h 38 min
